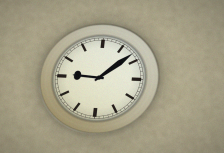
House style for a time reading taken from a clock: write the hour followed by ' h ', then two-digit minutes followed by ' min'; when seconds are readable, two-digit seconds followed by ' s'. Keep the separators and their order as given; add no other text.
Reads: 9 h 08 min
